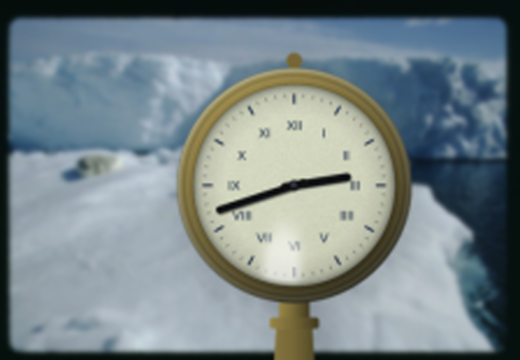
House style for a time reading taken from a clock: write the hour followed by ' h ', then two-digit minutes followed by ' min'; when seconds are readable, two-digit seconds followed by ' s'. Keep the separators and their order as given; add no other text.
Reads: 2 h 42 min
